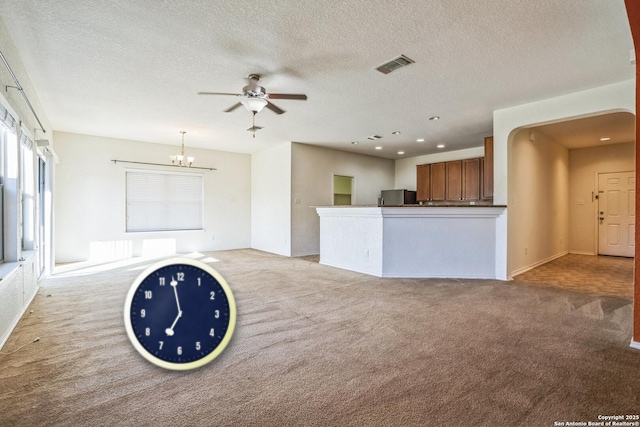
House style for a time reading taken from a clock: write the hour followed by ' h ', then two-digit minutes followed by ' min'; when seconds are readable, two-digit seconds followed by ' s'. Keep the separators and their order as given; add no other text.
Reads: 6 h 58 min
